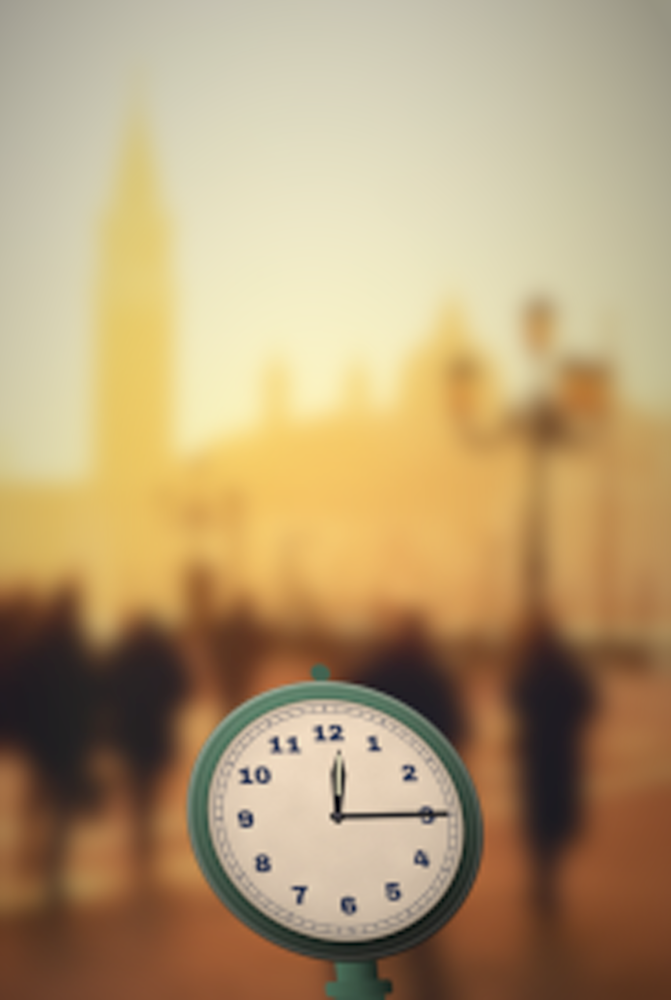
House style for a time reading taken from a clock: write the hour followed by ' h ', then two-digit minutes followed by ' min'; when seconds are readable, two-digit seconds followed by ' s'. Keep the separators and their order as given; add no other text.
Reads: 12 h 15 min
